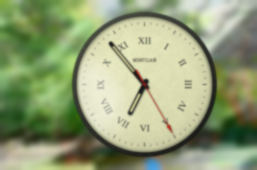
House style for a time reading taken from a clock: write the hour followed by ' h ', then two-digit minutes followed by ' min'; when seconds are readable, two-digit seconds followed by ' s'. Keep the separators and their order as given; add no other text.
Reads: 6 h 53 min 25 s
